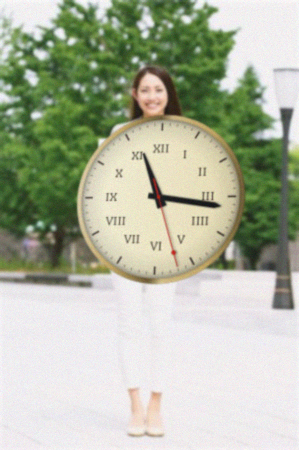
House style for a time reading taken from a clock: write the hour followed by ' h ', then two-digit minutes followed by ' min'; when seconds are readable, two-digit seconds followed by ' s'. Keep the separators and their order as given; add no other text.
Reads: 11 h 16 min 27 s
